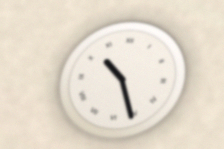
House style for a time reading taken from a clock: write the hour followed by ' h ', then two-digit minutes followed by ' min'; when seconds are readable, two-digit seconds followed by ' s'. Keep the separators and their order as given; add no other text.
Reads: 10 h 26 min
